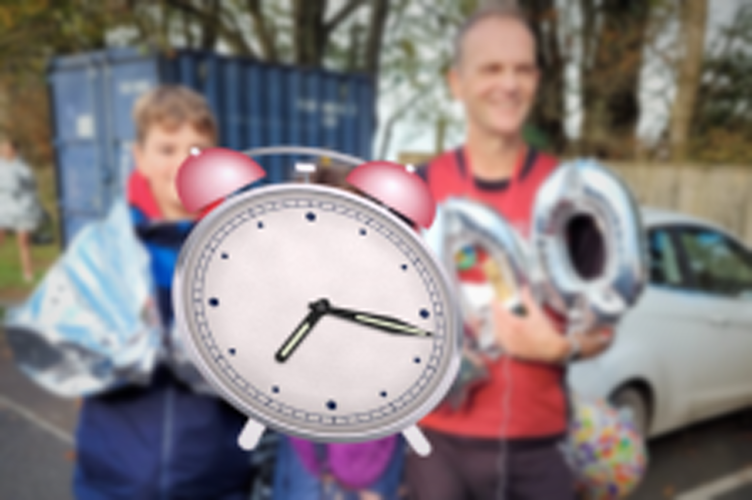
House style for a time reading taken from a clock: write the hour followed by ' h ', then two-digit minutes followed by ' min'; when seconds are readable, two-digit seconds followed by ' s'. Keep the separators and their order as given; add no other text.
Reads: 7 h 17 min
